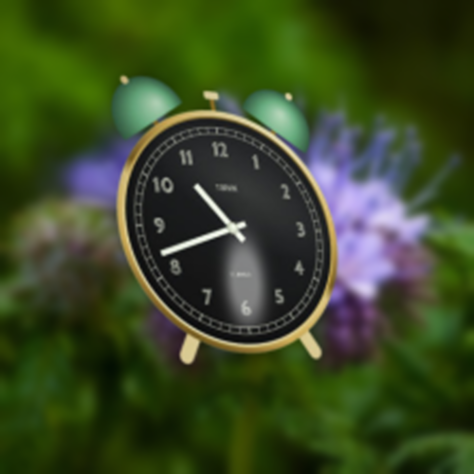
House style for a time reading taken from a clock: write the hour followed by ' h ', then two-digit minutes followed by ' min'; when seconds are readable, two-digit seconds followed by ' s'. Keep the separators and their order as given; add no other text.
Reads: 10 h 42 min
